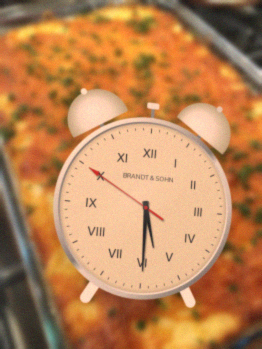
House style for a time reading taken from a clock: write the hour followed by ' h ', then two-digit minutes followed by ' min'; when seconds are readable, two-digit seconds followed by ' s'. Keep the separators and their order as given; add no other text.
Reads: 5 h 29 min 50 s
